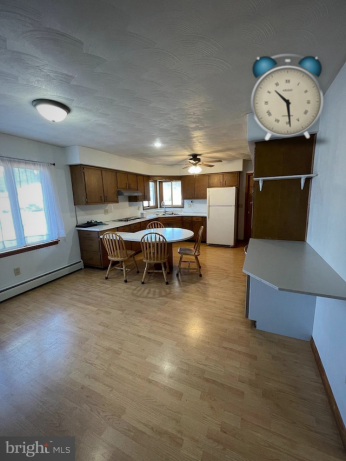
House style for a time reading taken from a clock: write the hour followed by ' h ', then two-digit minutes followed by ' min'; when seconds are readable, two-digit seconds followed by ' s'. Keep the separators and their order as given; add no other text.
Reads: 10 h 29 min
